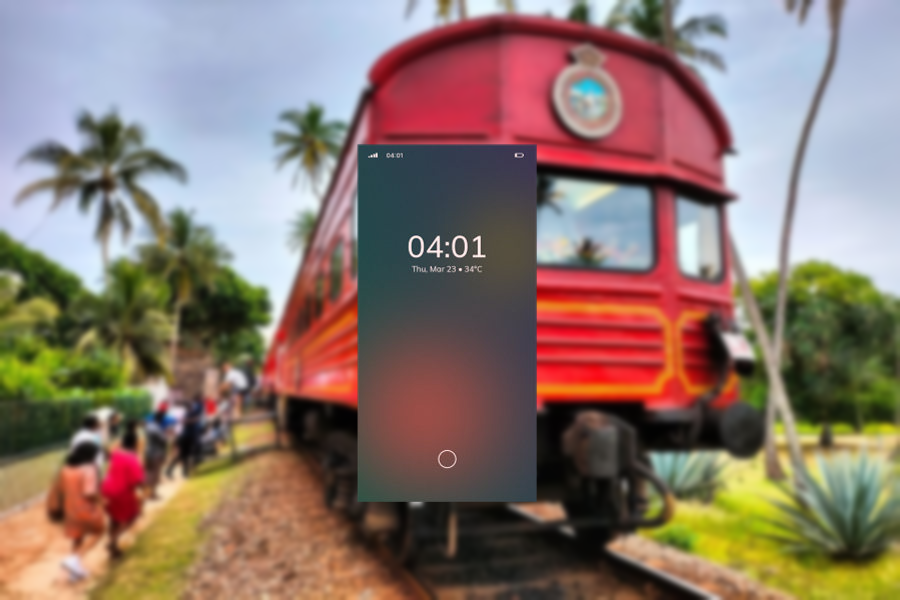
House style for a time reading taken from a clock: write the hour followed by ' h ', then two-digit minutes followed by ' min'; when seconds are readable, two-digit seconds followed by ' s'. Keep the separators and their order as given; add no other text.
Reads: 4 h 01 min
